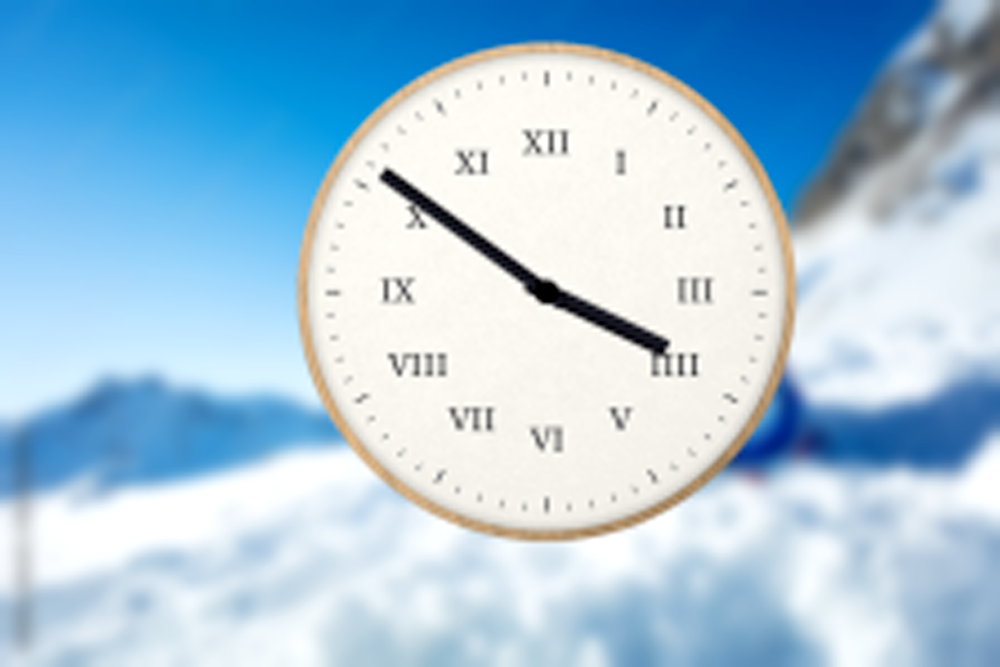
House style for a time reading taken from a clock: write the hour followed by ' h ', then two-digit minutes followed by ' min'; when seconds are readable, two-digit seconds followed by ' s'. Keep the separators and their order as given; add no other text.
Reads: 3 h 51 min
